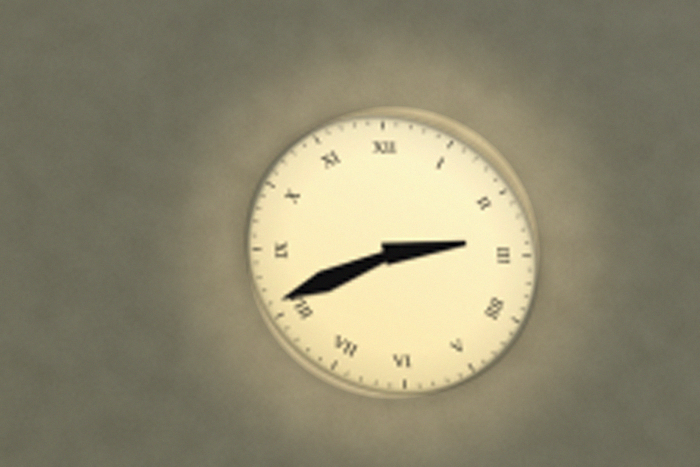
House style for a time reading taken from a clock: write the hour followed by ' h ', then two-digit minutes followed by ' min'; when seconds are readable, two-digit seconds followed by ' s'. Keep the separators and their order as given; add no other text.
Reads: 2 h 41 min
